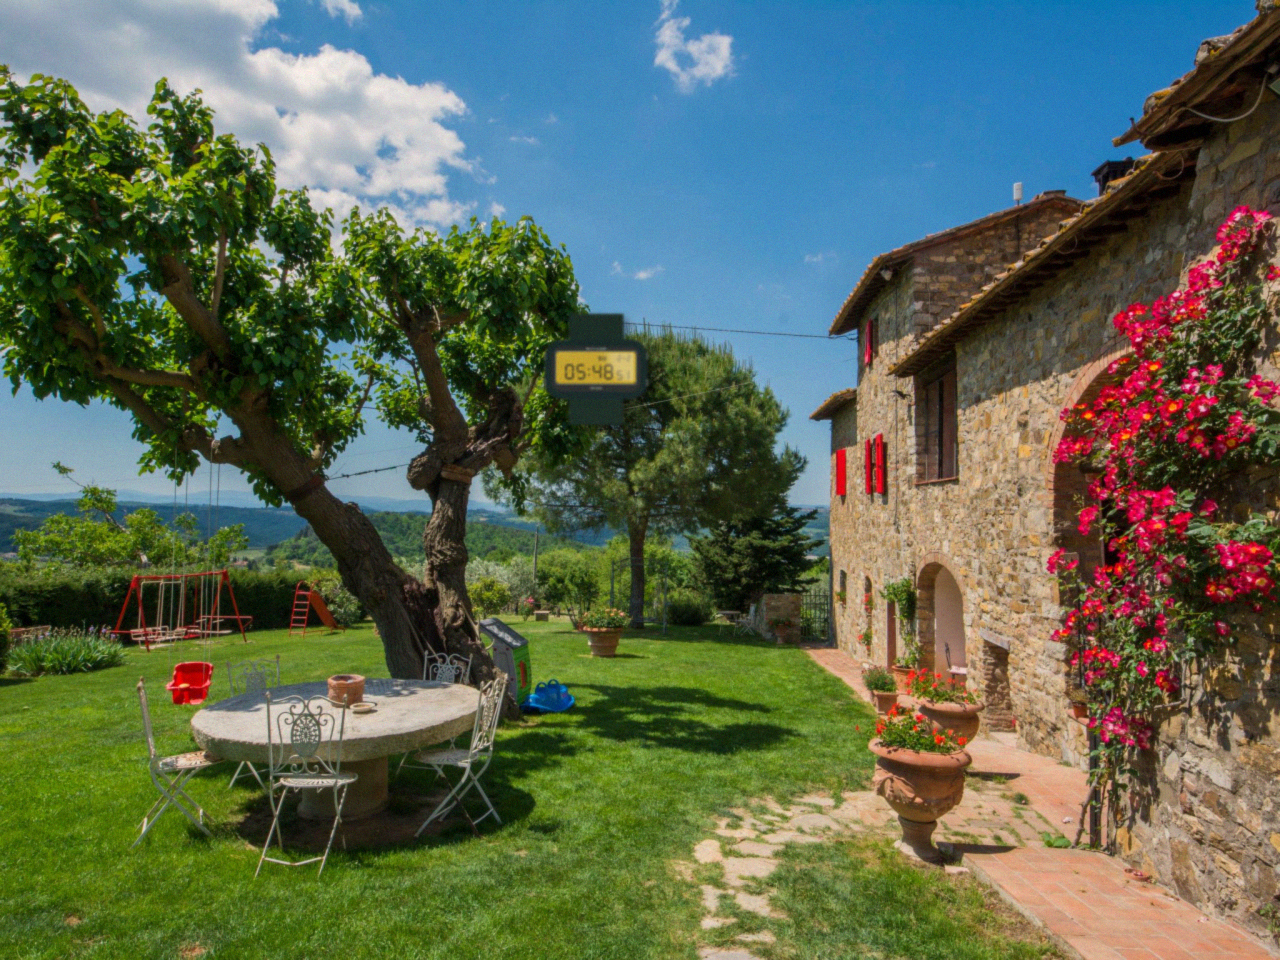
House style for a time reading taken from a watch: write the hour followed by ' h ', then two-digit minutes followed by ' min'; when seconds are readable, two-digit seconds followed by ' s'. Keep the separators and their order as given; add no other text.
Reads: 5 h 48 min
